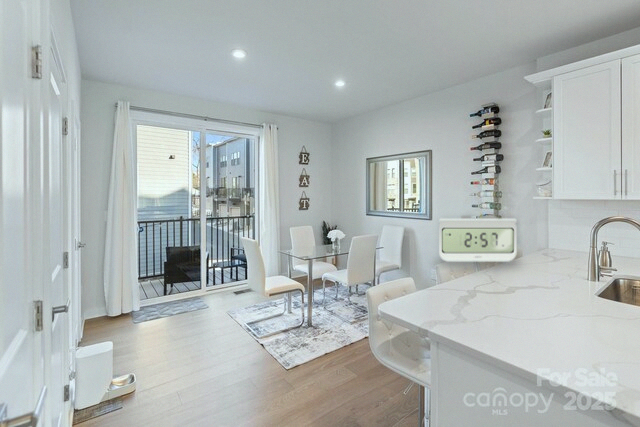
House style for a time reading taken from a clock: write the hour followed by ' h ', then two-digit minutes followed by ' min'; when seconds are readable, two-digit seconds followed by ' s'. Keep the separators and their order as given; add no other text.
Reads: 2 h 57 min
